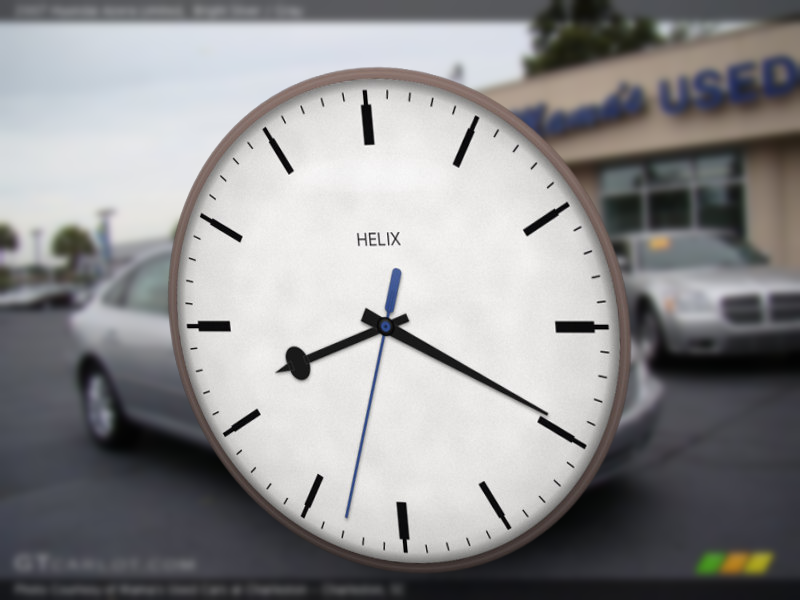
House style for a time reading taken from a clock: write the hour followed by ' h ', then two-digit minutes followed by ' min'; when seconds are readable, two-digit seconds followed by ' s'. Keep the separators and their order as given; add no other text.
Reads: 8 h 19 min 33 s
